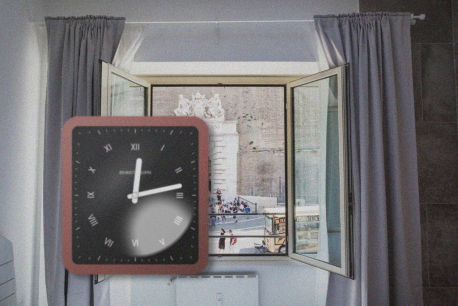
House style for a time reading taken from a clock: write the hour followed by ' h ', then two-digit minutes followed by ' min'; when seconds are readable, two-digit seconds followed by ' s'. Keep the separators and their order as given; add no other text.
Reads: 12 h 13 min
